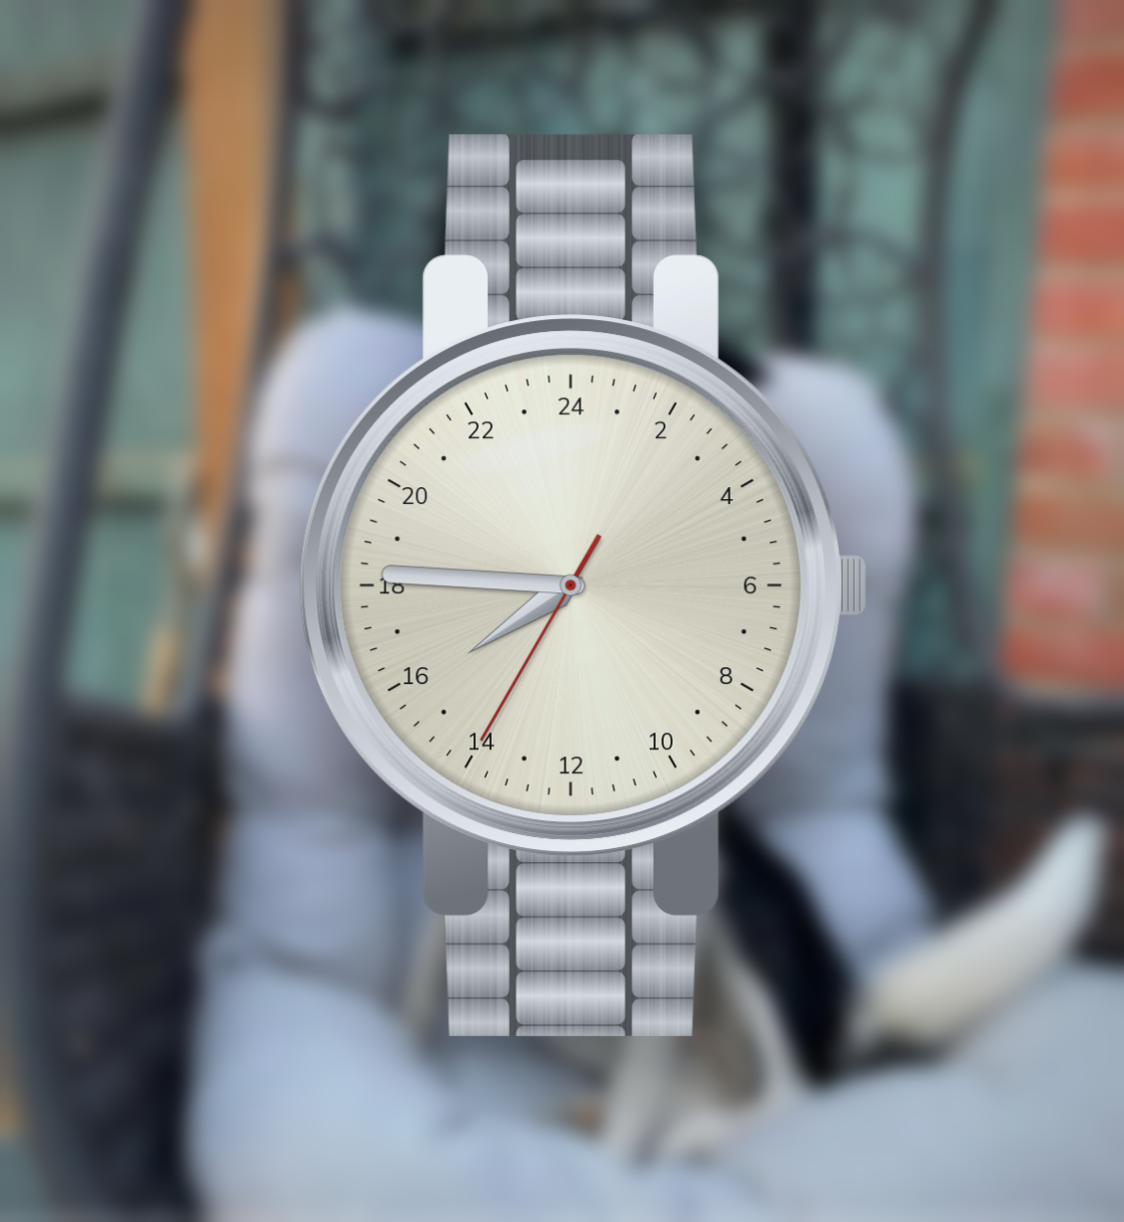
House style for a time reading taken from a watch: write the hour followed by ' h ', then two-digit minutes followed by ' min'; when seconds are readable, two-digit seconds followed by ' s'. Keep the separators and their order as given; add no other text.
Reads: 15 h 45 min 35 s
